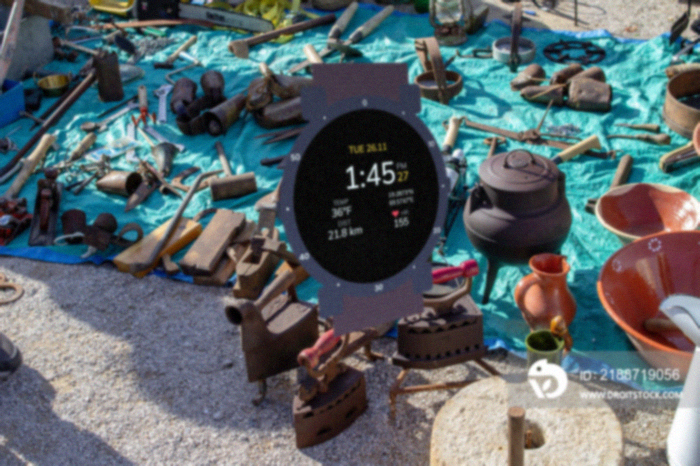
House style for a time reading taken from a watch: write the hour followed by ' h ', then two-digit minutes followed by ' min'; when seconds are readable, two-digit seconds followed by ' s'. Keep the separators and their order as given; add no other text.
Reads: 1 h 45 min 27 s
